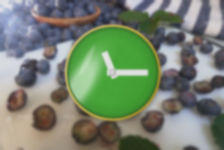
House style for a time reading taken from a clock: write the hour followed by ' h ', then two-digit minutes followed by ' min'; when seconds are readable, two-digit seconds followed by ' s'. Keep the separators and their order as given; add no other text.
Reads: 11 h 15 min
